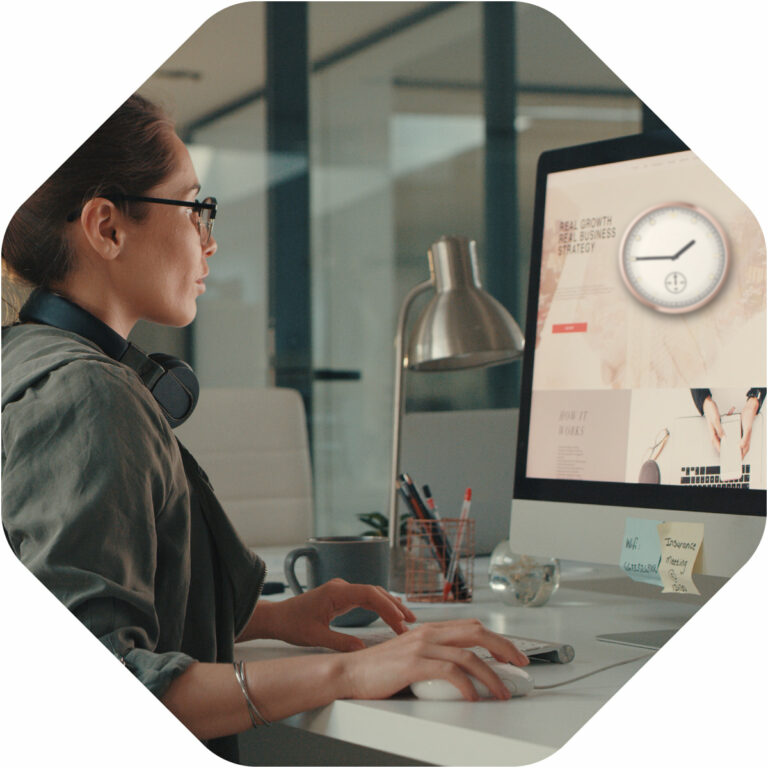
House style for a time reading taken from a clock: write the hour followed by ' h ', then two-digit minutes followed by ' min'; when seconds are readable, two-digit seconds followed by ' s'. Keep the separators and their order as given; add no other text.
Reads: 1 h 45 min
